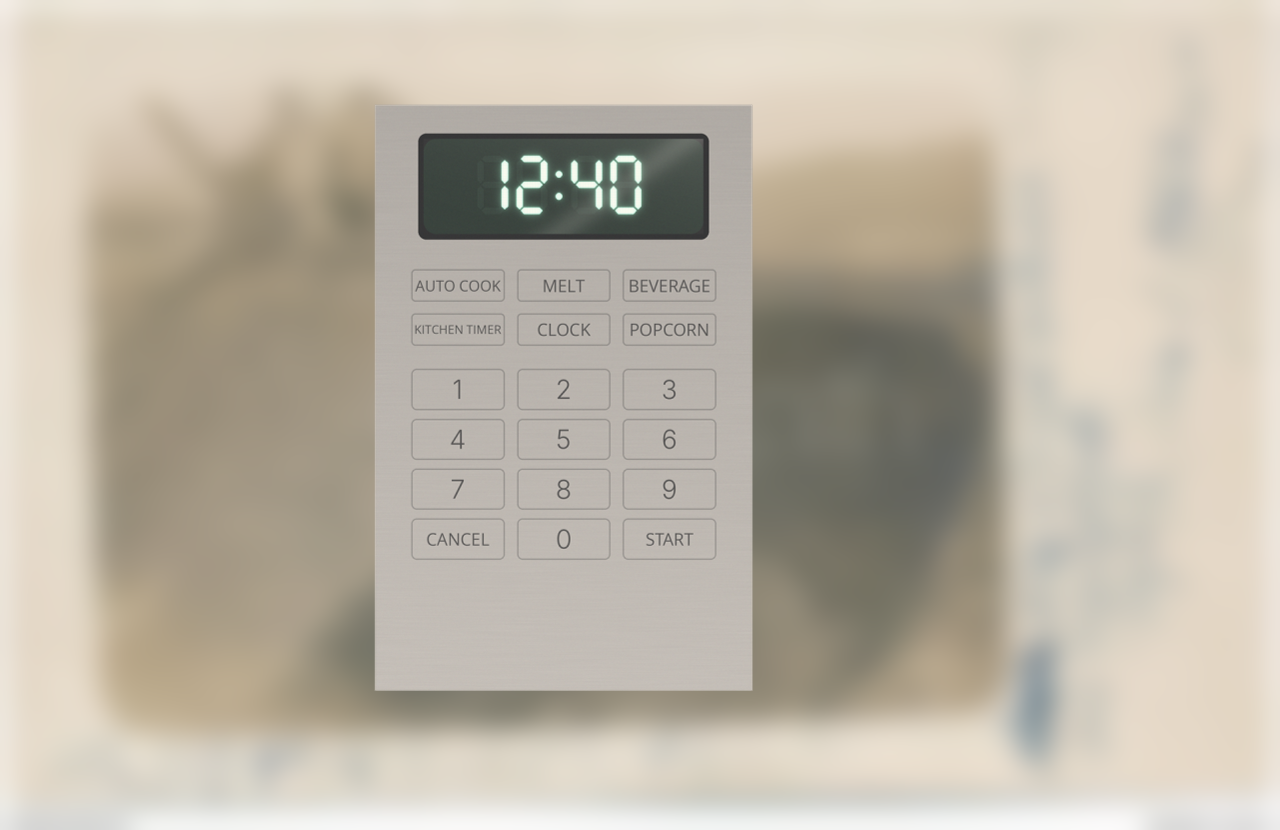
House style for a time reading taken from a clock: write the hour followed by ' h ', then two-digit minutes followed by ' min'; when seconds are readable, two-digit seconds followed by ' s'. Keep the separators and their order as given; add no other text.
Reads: 12 h 40 min
